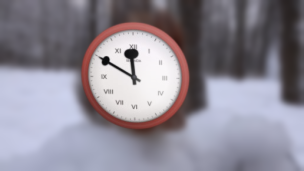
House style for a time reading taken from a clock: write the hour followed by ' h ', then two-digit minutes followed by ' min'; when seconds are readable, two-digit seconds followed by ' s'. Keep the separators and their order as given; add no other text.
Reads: 11 h 50 min
